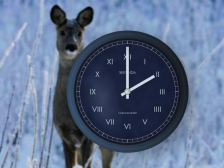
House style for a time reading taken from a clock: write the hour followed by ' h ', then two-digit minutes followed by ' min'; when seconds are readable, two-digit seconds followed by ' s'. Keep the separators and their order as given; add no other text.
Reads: 2 h 00 min
